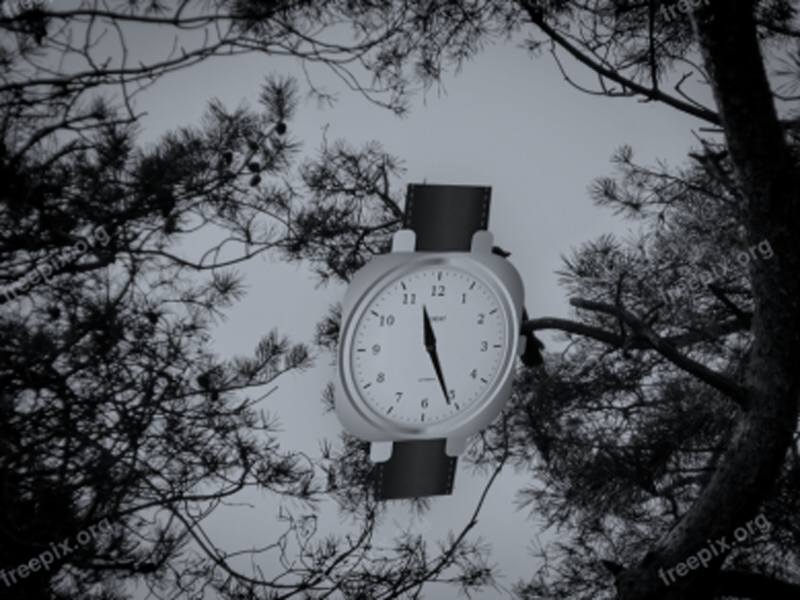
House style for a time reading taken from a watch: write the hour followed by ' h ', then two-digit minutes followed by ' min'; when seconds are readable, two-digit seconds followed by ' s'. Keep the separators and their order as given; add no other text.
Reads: 11 h 26 min
